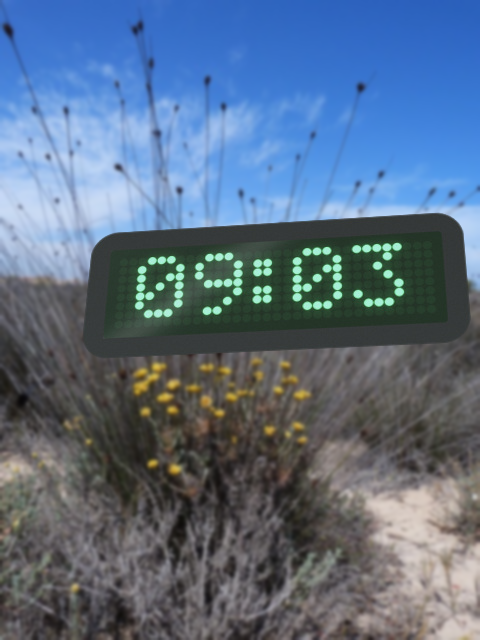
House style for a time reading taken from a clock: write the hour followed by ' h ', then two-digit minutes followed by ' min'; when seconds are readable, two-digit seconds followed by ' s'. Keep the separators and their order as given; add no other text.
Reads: 9 h 03 min
